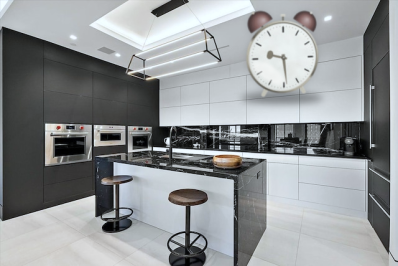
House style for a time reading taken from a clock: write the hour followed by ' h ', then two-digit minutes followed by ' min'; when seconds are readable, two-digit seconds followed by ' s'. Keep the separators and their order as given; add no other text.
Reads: 9 h 29 min
